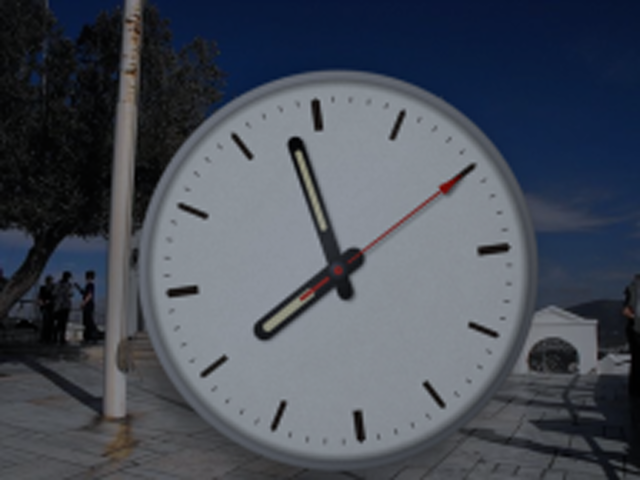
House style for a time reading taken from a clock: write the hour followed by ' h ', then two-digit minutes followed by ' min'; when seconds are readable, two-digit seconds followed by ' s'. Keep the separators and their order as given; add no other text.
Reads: 7 h 58 min 10 s
